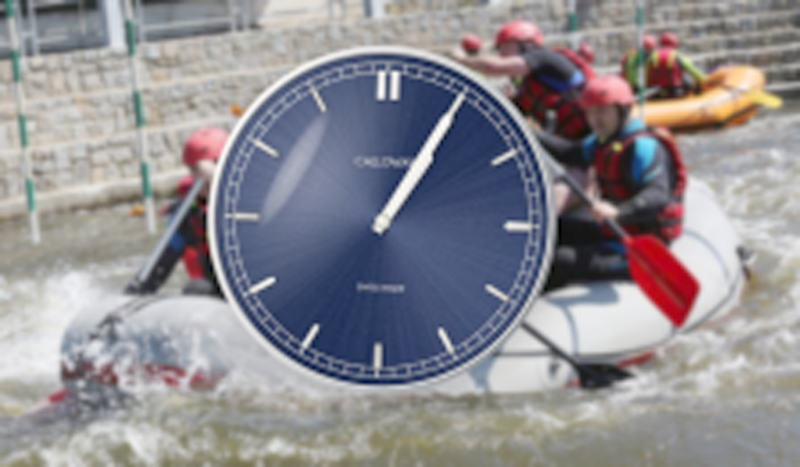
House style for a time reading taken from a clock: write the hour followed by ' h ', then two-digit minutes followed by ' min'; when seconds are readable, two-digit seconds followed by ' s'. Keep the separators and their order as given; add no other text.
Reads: 1 h 05 min
